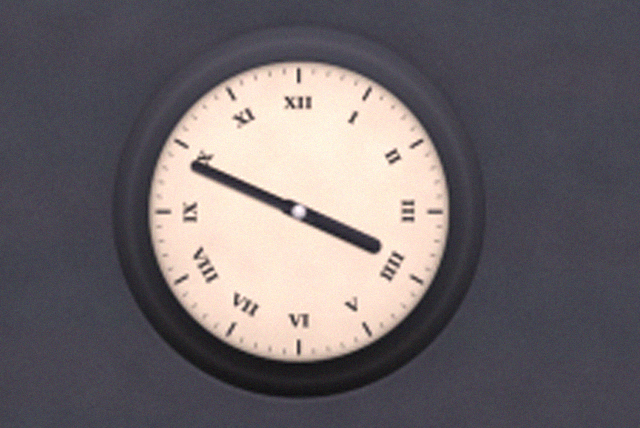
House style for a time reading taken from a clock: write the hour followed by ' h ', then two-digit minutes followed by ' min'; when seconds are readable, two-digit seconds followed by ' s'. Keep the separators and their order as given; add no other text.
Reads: 3 h 49 min
